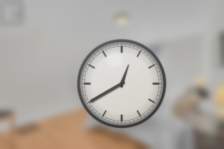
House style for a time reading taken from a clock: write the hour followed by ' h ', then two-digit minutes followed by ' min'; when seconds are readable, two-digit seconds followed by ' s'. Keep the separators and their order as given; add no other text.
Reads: 12 h 40 min
